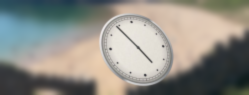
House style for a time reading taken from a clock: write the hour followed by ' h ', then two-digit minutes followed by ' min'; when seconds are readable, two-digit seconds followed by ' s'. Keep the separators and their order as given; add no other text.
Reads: 4 h 54 min
